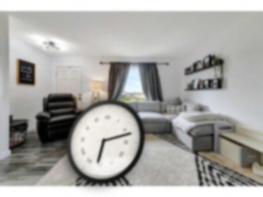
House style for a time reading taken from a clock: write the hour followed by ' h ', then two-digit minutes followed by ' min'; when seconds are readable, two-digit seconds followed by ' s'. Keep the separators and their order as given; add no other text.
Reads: 6 h 12 min
